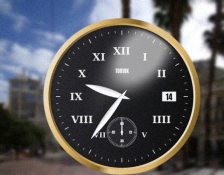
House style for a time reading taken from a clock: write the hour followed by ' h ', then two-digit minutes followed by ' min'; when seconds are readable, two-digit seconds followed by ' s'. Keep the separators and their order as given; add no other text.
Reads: 9 h 36 min
